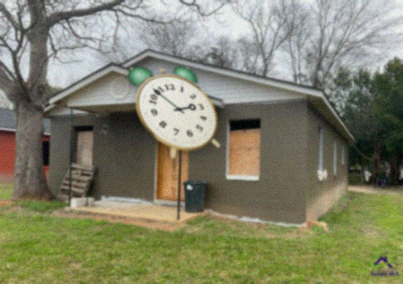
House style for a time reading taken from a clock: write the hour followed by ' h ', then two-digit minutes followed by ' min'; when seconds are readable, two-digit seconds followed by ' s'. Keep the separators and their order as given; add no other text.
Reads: 2 h 54 min
